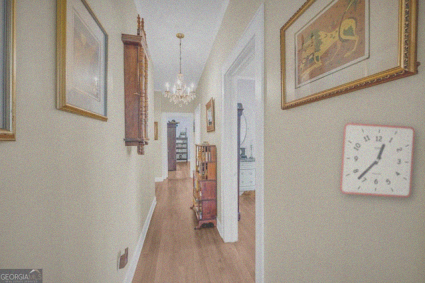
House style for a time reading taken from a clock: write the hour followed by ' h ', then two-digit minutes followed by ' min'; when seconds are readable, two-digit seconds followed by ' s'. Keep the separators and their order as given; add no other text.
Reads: 12 h 37 min
